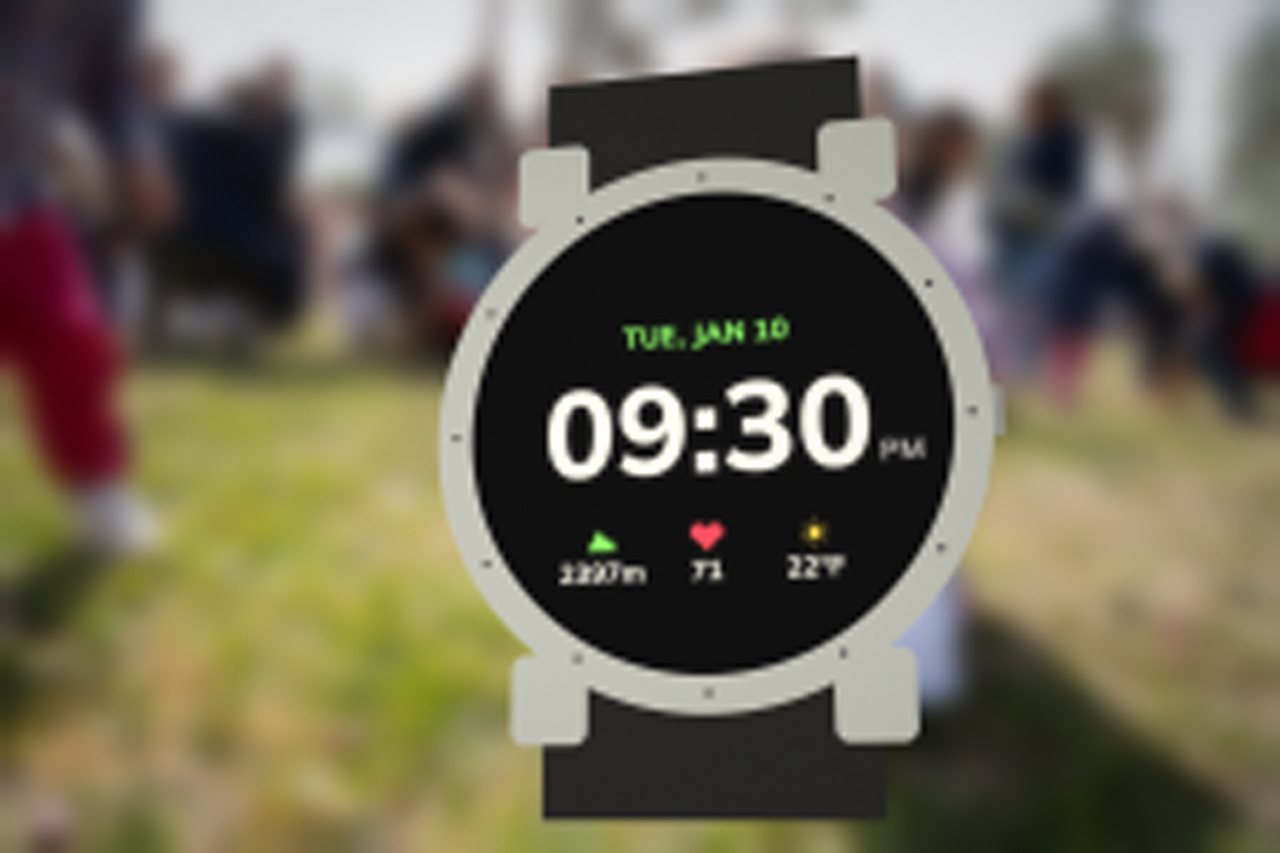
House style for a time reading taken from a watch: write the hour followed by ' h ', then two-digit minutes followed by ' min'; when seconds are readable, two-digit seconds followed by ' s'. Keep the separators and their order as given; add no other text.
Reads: 9 h 30 min
